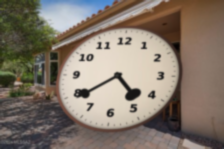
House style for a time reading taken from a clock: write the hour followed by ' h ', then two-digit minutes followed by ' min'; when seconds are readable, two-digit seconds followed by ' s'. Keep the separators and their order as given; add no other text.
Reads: 4 h 39 min
